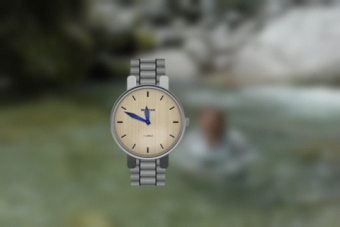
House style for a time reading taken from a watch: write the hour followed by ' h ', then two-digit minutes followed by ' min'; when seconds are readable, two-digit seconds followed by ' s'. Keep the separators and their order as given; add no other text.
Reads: 11 h 49 min
